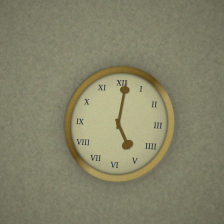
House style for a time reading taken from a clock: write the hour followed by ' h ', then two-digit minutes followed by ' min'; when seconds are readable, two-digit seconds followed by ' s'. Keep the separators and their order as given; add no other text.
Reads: 5 h 01 min
